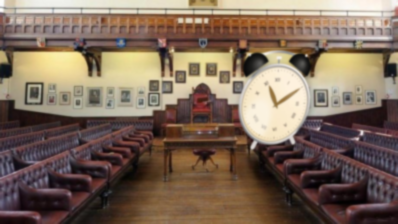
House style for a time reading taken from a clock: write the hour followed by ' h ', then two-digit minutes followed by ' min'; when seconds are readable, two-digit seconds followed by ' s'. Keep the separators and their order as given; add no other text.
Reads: 11 h 10 min
